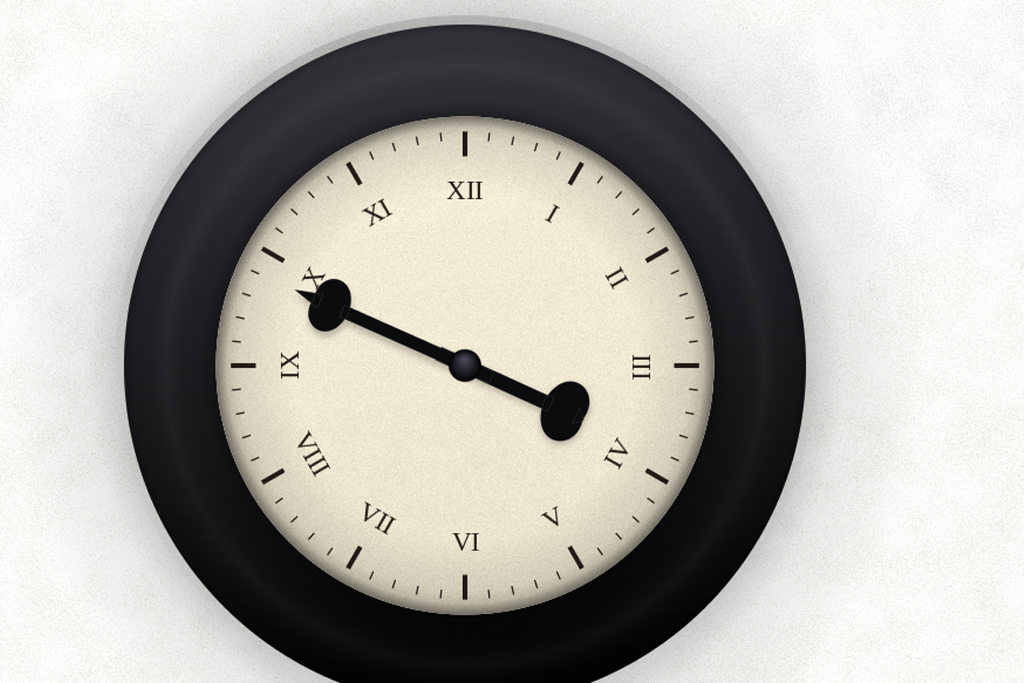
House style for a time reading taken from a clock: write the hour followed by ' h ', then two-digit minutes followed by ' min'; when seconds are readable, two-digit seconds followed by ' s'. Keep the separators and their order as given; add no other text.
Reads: 3 h 49 min
